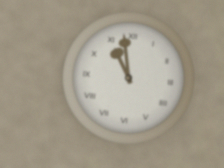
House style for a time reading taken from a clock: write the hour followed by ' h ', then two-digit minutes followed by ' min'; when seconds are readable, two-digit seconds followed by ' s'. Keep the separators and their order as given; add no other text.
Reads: 10 h 58 min
